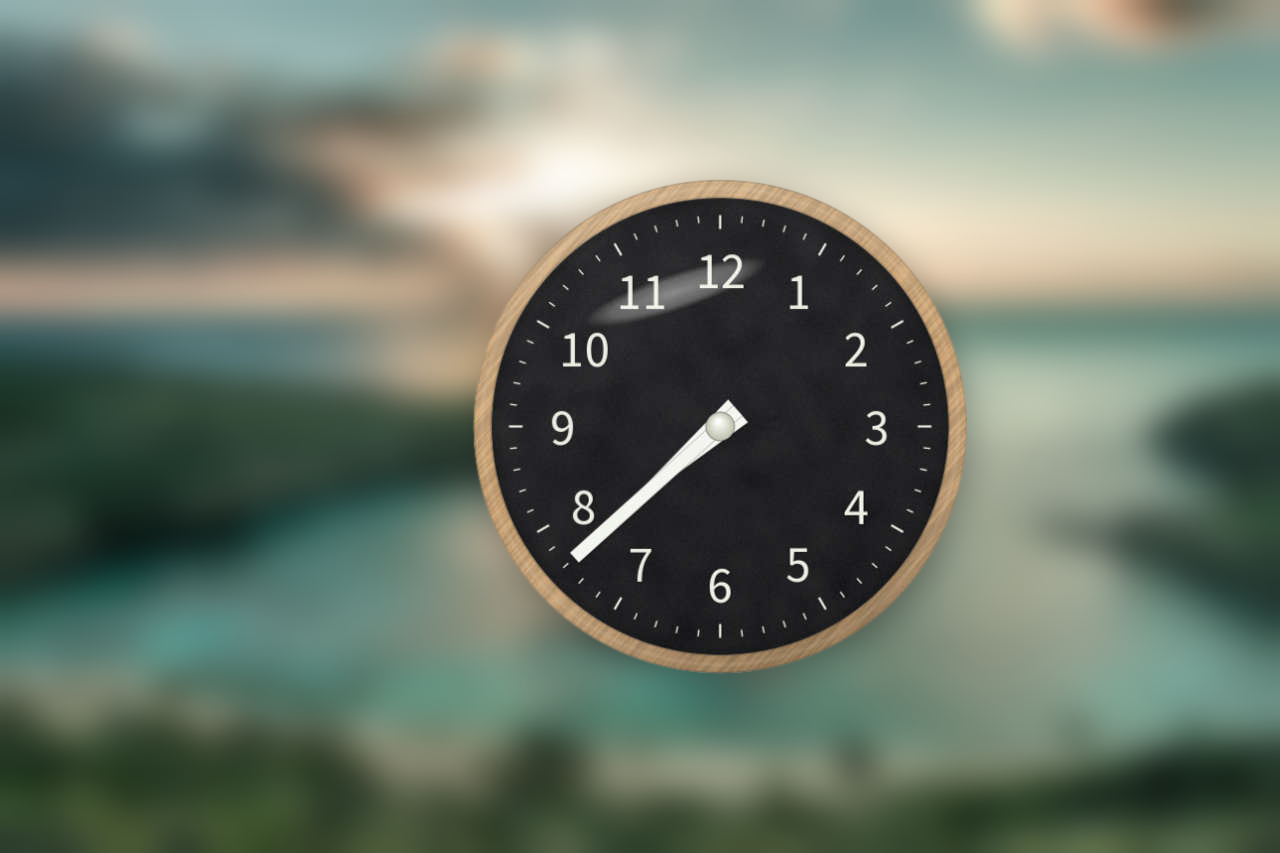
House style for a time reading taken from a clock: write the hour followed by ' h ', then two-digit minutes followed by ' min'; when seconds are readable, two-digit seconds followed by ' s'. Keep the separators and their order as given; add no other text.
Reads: 7 h 38 min
